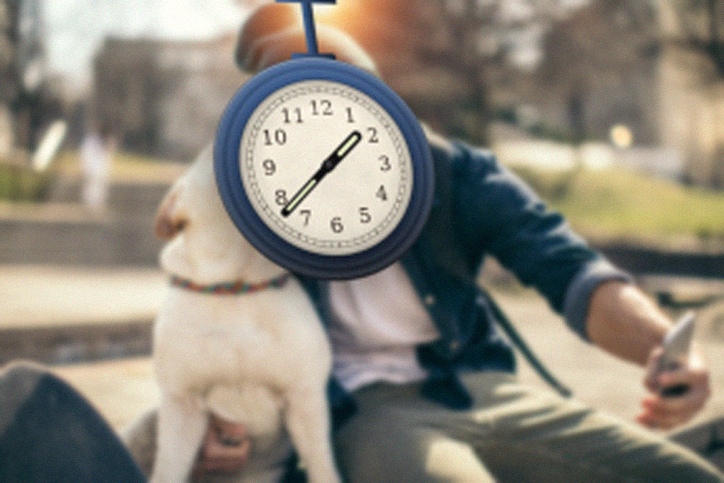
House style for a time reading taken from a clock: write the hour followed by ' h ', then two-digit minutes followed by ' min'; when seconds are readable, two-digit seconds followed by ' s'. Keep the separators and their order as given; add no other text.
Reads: 1 h 38 min
